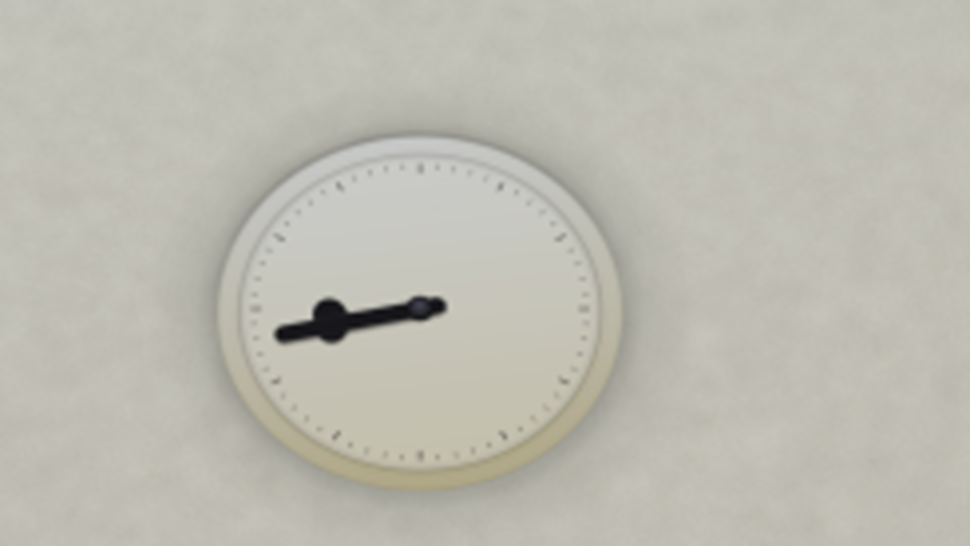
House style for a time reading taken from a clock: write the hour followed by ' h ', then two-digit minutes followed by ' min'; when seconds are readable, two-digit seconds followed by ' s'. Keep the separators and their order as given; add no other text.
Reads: 8 h 43 min
